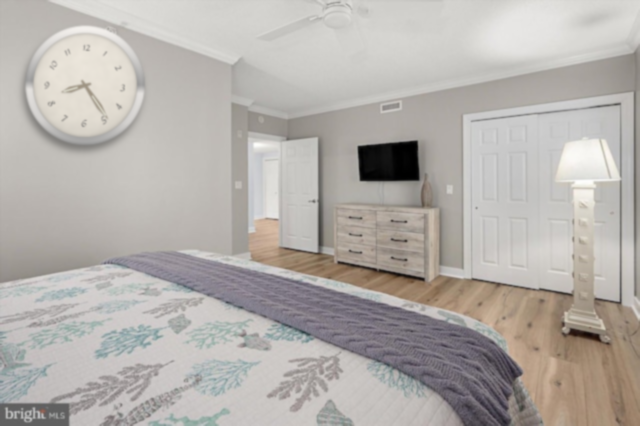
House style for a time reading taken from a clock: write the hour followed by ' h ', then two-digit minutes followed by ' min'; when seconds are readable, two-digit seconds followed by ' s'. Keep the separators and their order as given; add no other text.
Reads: 8 h 24 min
